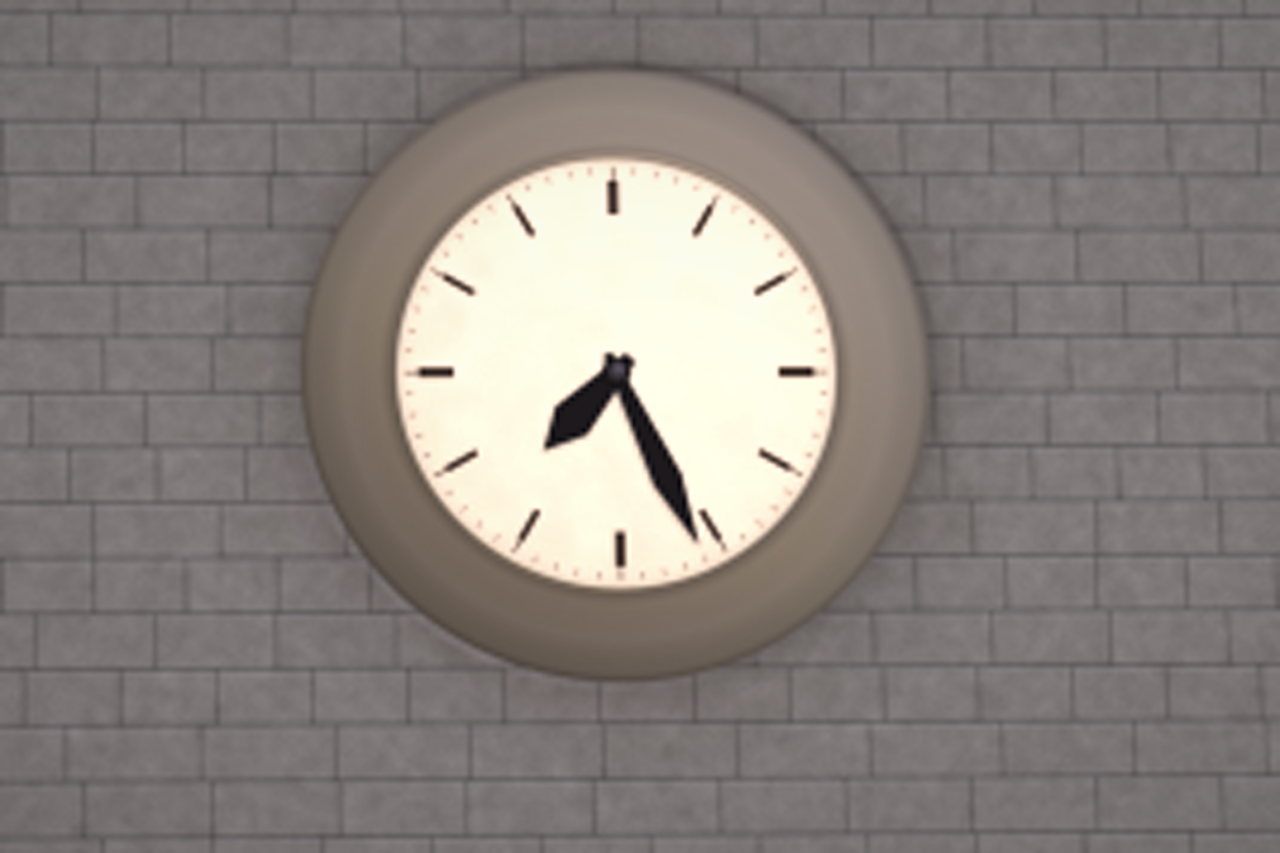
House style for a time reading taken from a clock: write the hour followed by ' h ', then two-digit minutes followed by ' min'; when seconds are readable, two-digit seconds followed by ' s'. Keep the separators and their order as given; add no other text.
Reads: 7 h 26 min
